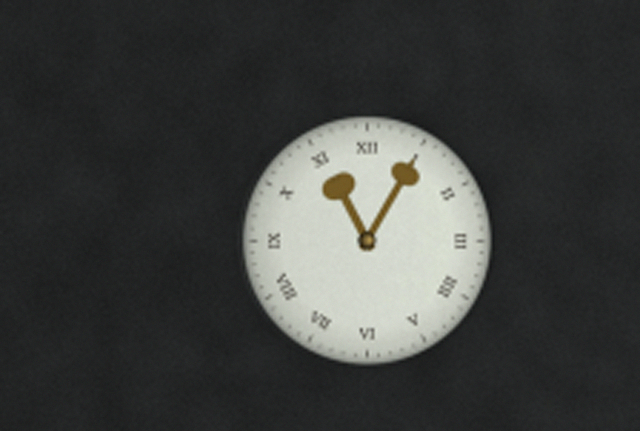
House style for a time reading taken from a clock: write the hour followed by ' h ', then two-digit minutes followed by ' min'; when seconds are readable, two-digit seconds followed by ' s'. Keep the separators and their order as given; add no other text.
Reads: 11 h 05 min
